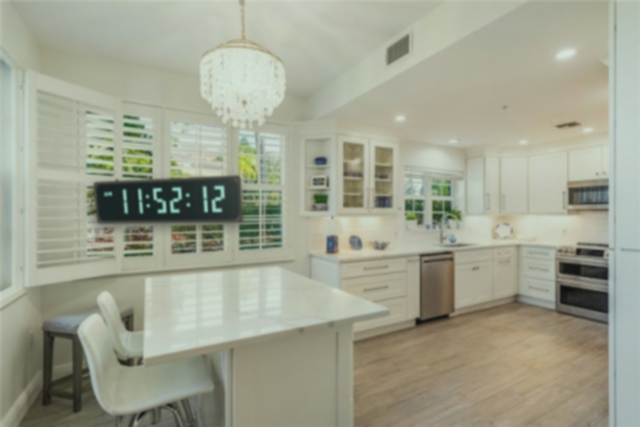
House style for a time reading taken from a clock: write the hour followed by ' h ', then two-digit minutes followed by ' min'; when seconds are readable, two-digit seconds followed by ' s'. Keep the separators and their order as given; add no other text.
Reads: 11 h 52 min 12 s
